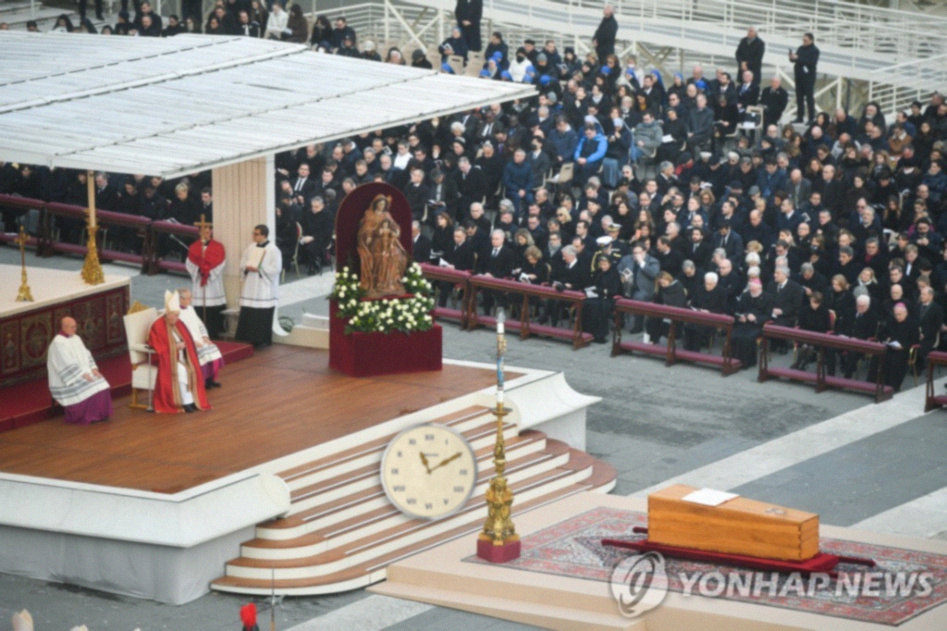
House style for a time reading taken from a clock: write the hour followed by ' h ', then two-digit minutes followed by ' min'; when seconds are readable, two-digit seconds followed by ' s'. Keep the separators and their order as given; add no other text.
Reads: 11 h 10 min
